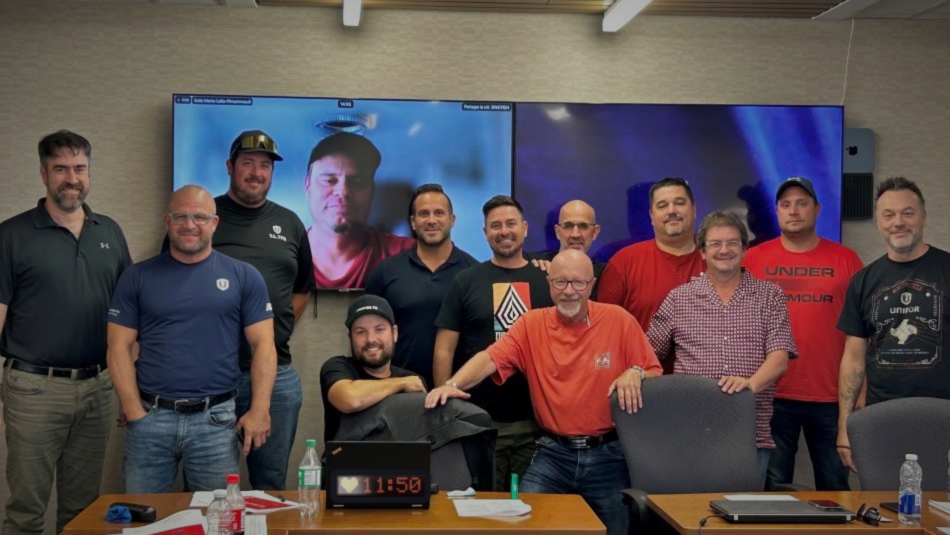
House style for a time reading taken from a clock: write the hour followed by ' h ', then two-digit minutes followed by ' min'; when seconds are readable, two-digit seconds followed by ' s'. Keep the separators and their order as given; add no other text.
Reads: 11 h 50 min
